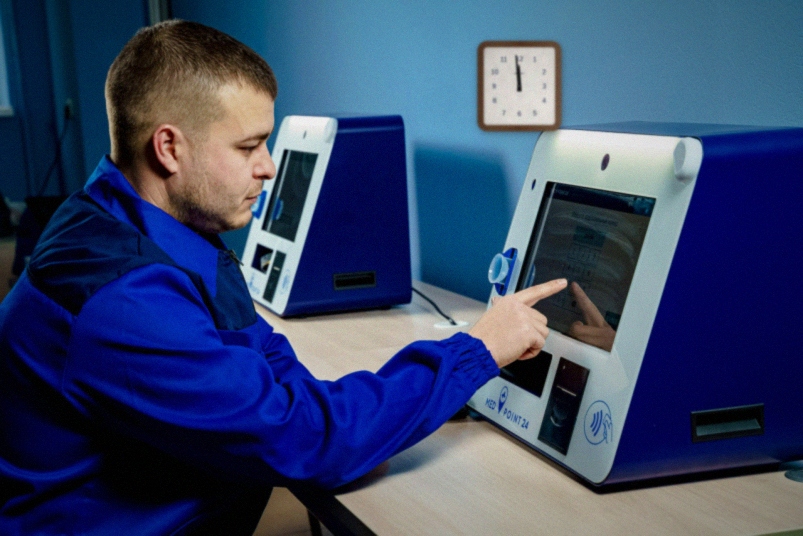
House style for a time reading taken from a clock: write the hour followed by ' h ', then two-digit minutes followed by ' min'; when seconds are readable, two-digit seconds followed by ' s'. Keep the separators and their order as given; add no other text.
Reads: 11 h 59 min
